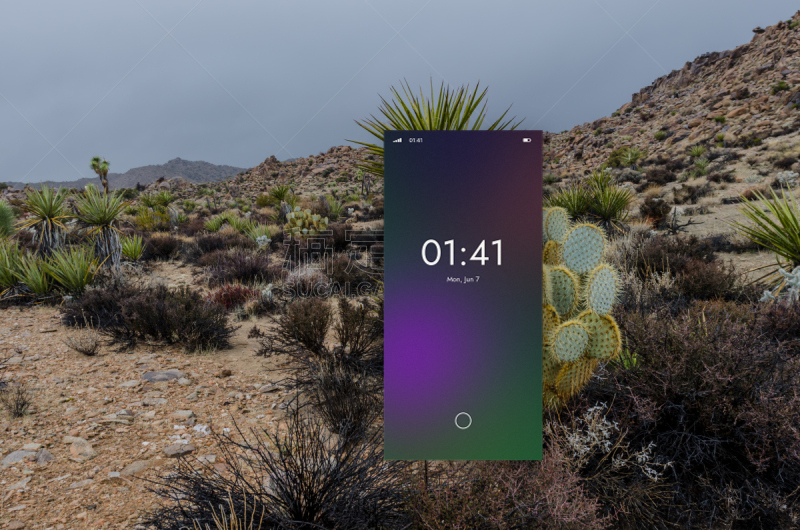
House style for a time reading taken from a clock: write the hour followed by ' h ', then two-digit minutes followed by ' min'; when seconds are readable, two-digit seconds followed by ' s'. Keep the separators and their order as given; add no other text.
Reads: 1 h 41 min
